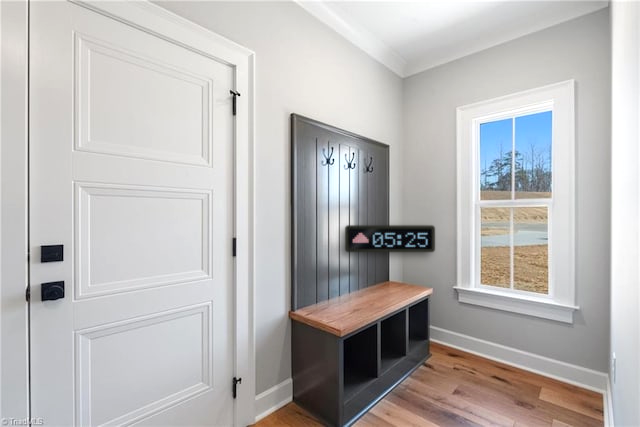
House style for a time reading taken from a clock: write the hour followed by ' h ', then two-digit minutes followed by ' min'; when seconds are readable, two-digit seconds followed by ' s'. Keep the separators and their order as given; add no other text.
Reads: 5 h 25 min
